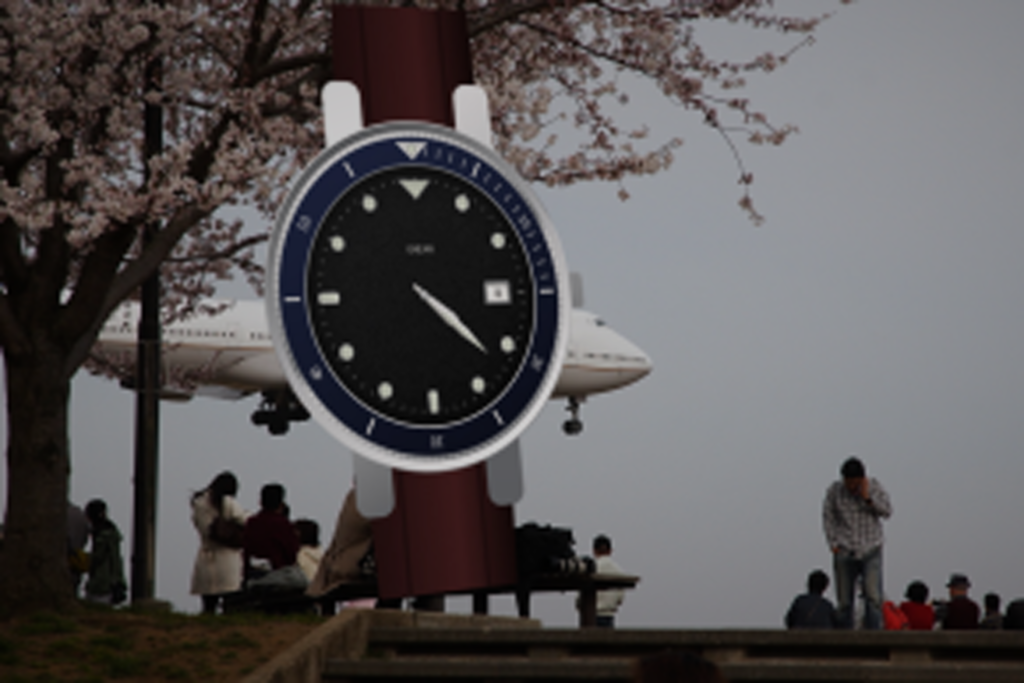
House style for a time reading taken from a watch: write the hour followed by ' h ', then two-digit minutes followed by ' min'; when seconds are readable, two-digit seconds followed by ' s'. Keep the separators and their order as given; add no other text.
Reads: 4 h 22 min
